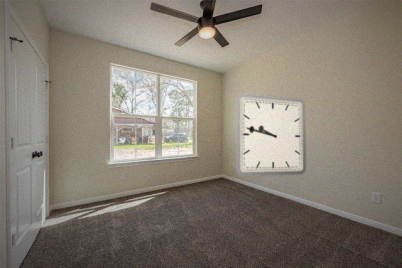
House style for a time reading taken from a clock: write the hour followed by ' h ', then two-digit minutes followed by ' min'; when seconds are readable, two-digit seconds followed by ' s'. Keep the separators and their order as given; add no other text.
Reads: 9 h 47 min
